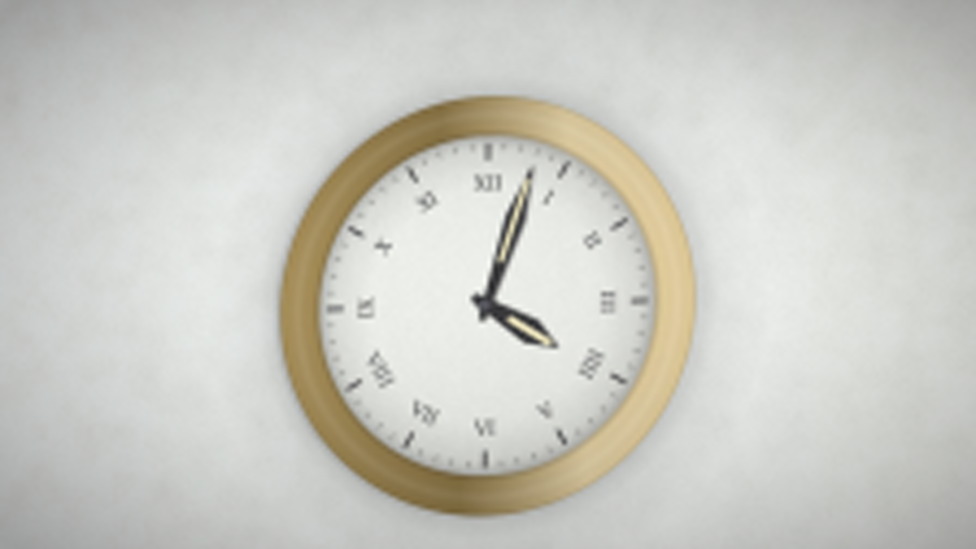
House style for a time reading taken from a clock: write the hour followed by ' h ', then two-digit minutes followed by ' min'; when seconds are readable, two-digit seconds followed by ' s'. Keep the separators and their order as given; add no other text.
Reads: 4 h 03 min
